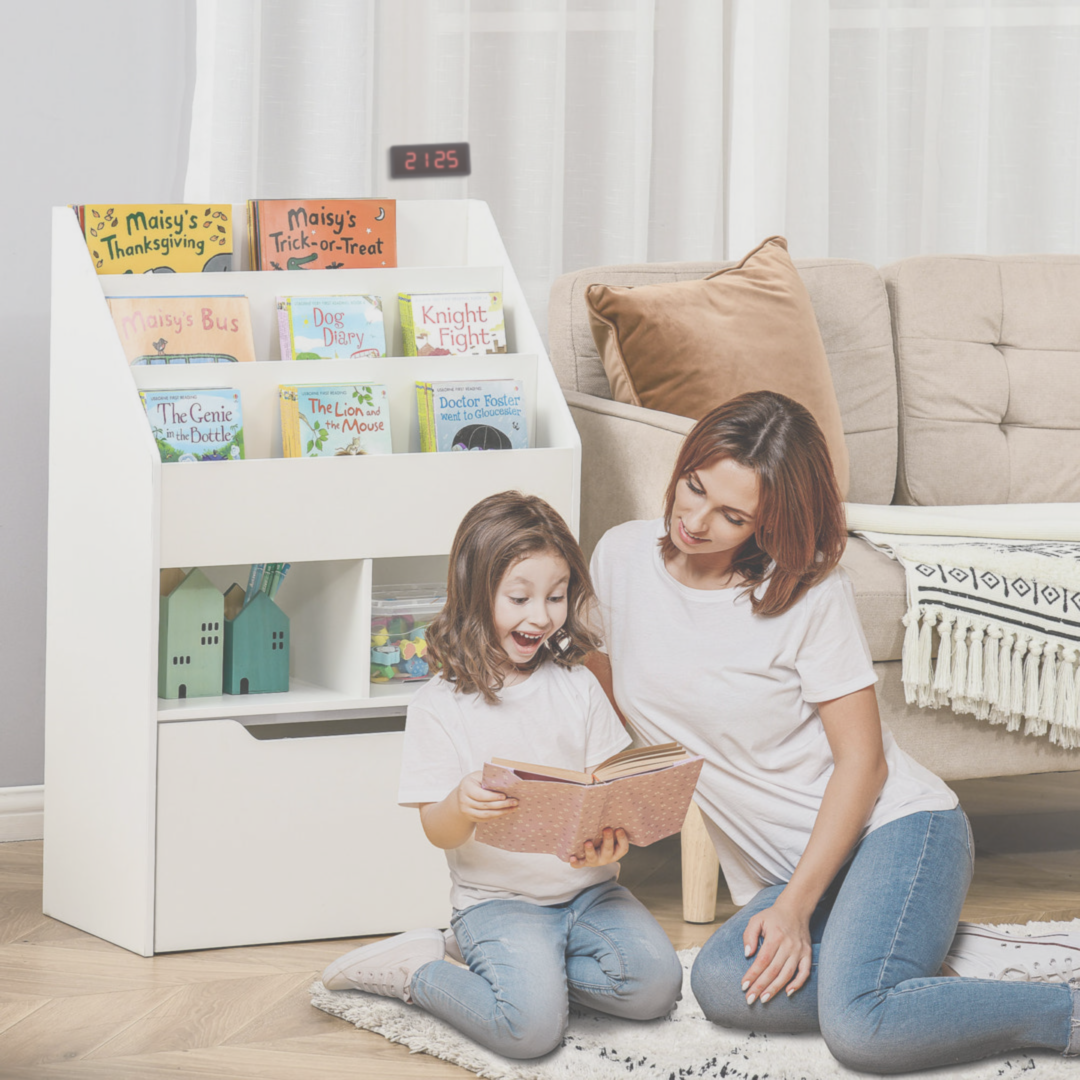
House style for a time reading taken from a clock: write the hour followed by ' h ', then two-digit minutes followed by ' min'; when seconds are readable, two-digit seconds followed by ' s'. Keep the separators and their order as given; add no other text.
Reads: 21 h 25 min
